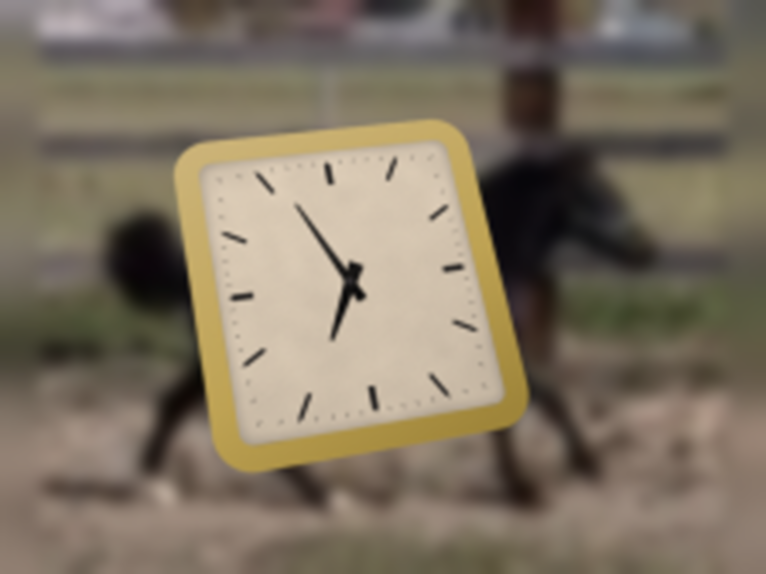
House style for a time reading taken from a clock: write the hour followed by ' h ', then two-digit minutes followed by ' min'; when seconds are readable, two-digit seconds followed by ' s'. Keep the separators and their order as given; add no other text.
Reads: 6 h 56 min
